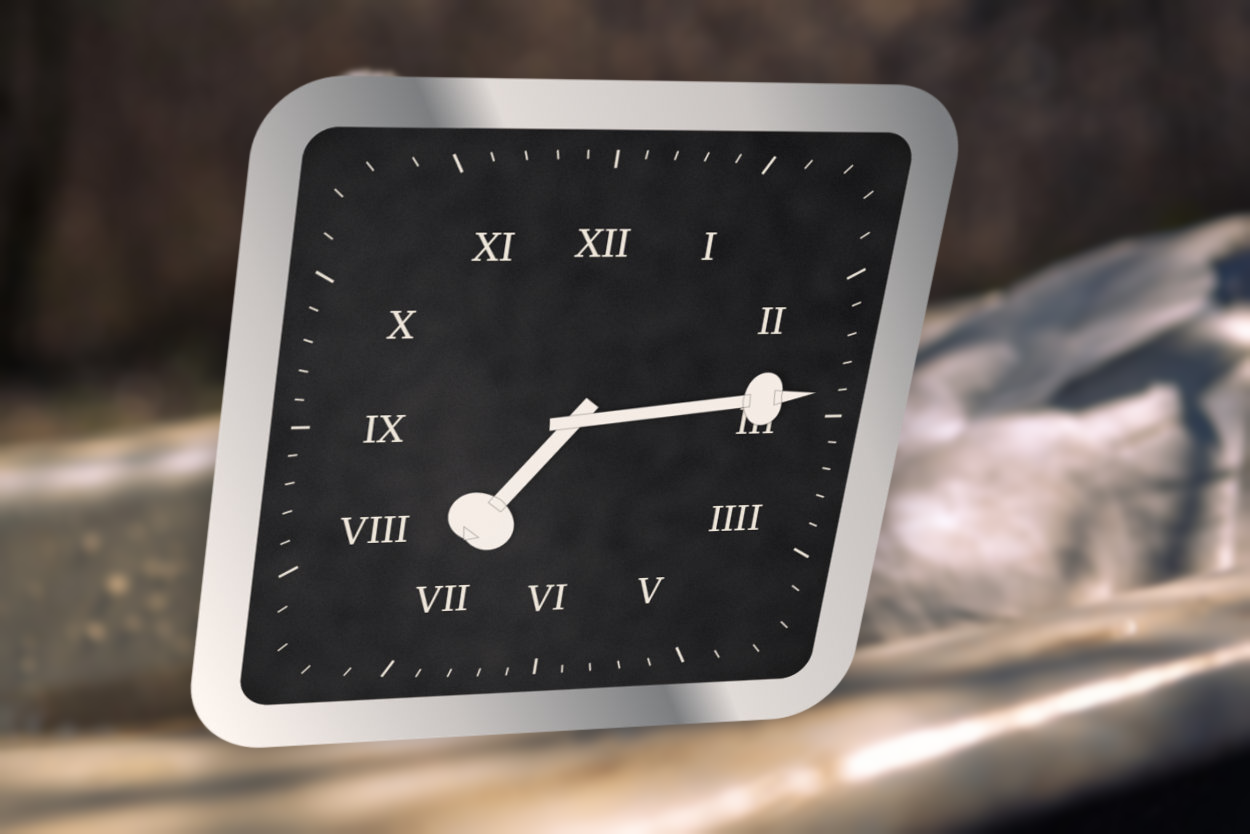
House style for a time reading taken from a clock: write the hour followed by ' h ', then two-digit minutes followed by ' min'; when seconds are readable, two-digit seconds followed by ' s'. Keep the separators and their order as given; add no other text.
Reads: 7 h 14 min
